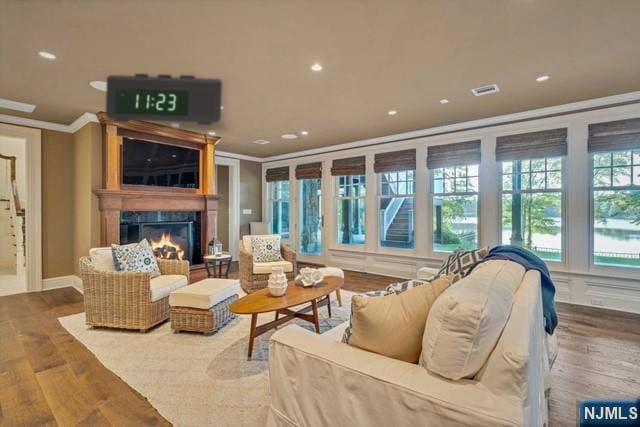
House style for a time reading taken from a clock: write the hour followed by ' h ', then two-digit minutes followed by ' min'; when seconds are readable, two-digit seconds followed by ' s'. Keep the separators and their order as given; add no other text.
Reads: 11 h 23 min
